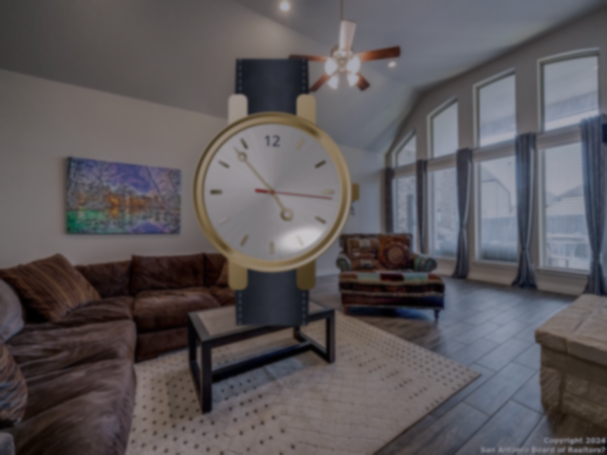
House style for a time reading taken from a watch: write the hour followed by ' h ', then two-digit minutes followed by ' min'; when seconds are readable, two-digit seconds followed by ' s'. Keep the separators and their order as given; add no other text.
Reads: 4 h 53 min 16 s
